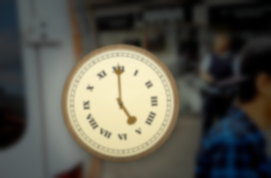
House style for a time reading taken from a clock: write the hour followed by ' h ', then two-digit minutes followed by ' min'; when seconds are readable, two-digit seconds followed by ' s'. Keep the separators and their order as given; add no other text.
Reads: 5 h 00 min
